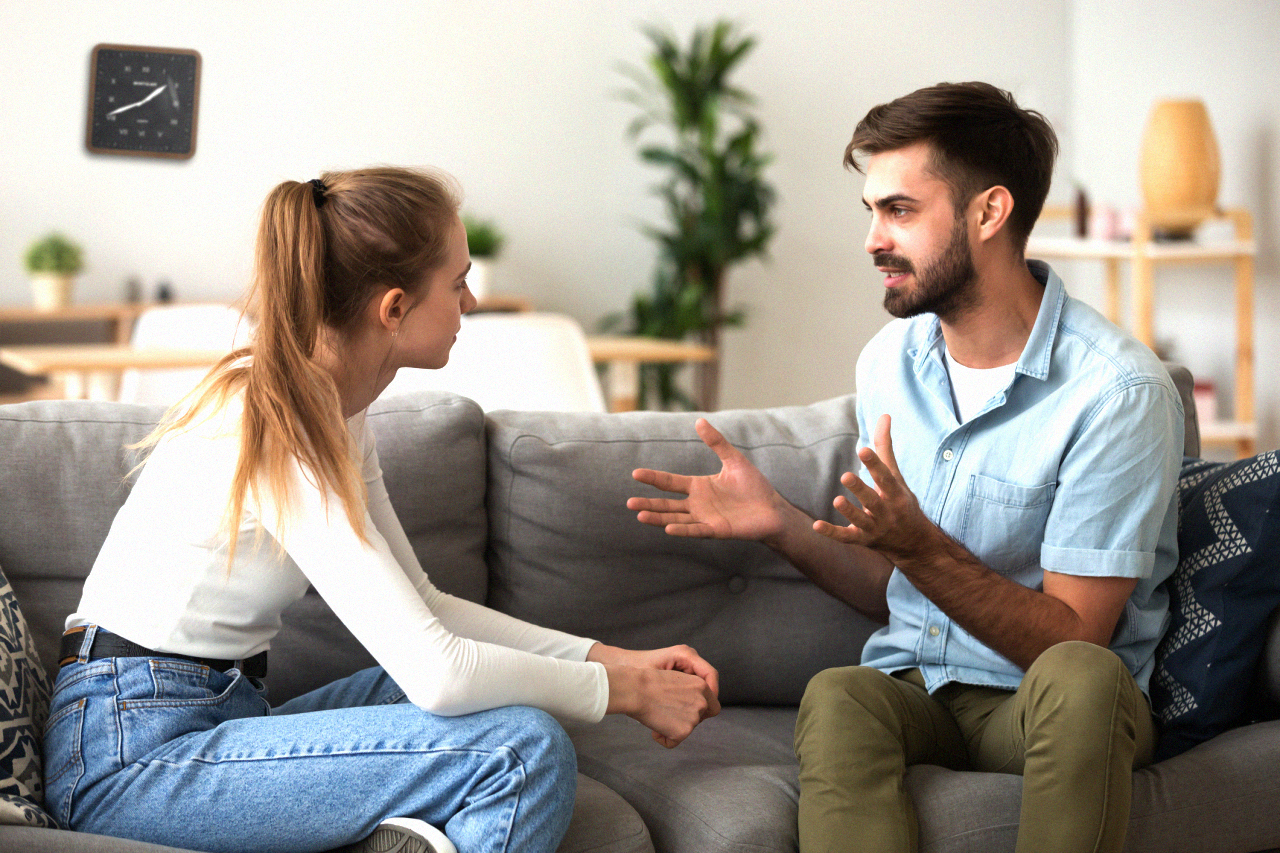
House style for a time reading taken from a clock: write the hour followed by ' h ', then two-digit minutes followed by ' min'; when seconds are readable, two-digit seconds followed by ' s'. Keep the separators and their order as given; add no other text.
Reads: 1 h 41 min
